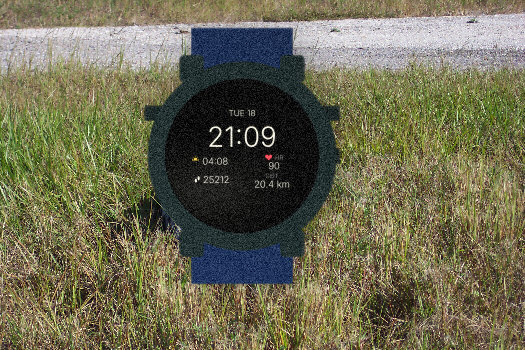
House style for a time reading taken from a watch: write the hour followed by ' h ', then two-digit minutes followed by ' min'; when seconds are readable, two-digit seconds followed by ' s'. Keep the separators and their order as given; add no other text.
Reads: 21 h 09 min
